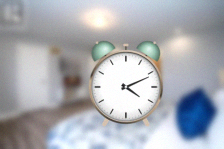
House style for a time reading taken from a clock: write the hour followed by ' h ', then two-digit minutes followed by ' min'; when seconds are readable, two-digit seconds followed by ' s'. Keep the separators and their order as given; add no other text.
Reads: 4 h 11 min
